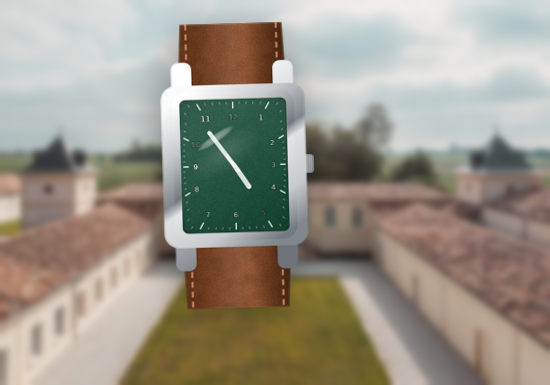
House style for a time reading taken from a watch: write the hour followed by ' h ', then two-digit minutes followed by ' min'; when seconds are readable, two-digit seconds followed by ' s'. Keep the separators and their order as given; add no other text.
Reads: 4 h 54 min
